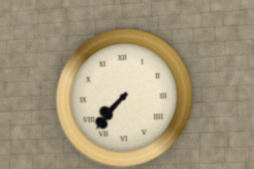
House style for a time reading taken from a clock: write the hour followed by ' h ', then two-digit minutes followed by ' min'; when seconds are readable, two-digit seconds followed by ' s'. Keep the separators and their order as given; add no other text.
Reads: 7 h 37 min
